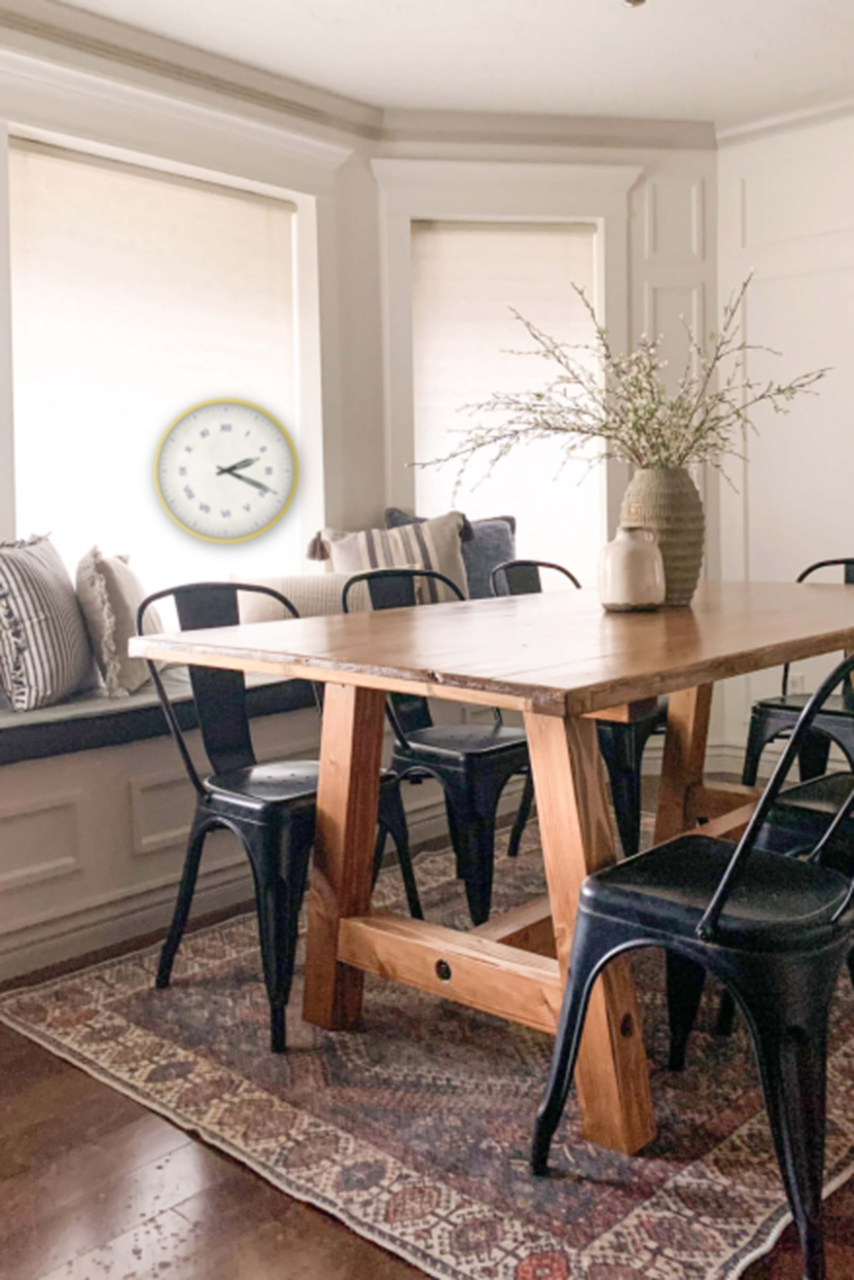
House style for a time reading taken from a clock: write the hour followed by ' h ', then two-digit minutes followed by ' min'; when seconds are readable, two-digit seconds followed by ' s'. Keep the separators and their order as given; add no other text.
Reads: 2 h 19 min
